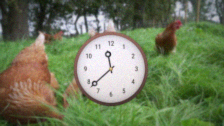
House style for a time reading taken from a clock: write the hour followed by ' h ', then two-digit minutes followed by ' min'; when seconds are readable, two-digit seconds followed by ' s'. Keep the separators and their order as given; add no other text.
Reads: 11 h 38 min
